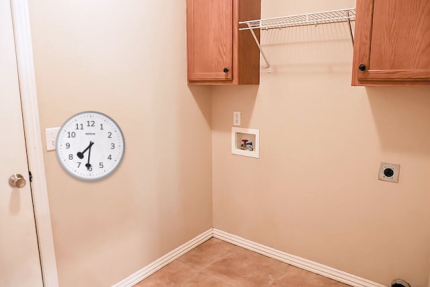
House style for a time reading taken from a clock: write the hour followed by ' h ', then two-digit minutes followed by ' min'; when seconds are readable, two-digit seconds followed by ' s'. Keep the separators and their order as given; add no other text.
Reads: 7 h 31 min
